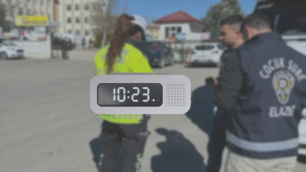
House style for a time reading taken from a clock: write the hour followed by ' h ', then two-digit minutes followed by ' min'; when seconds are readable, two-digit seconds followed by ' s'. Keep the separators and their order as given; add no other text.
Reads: 10 h 23 min
